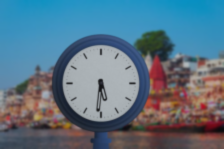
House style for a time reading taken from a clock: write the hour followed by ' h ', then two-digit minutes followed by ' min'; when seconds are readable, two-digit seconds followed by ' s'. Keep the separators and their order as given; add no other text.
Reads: 5 h 31 min
